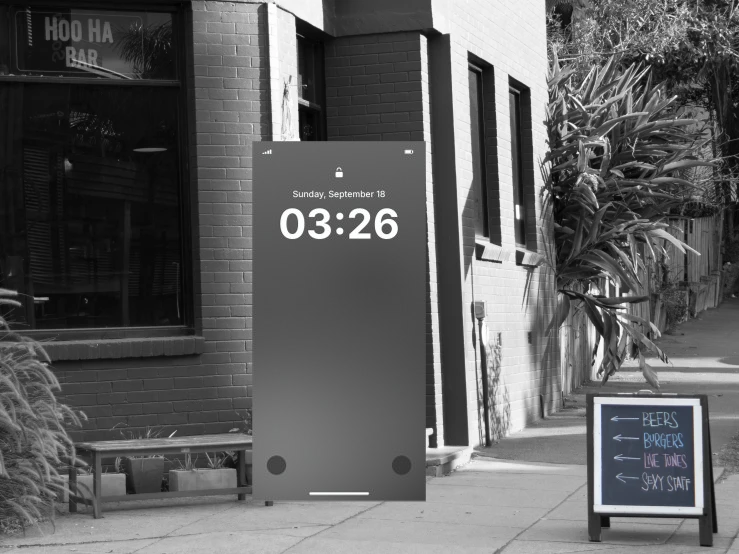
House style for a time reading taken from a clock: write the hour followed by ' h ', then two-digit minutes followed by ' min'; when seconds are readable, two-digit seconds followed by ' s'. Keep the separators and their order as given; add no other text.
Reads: 3 h 26 min
